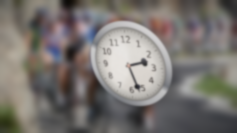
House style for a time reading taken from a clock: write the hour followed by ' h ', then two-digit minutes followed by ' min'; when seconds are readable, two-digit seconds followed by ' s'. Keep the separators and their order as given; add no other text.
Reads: 2 h 27 min
